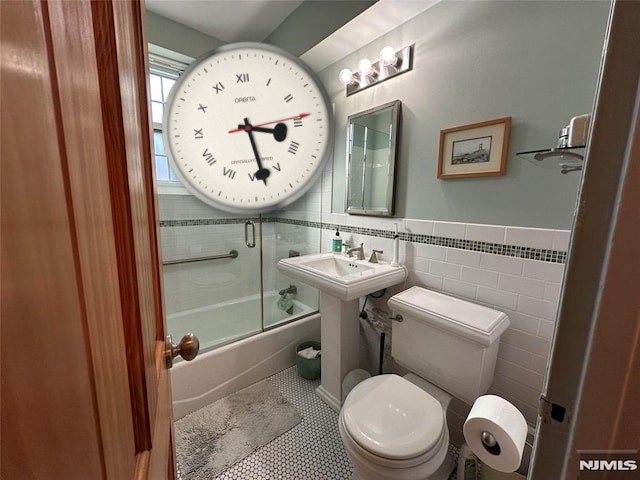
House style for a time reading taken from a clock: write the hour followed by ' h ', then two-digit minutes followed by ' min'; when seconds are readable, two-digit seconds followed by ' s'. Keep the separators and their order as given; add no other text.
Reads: 3 h 28 min 14 s
